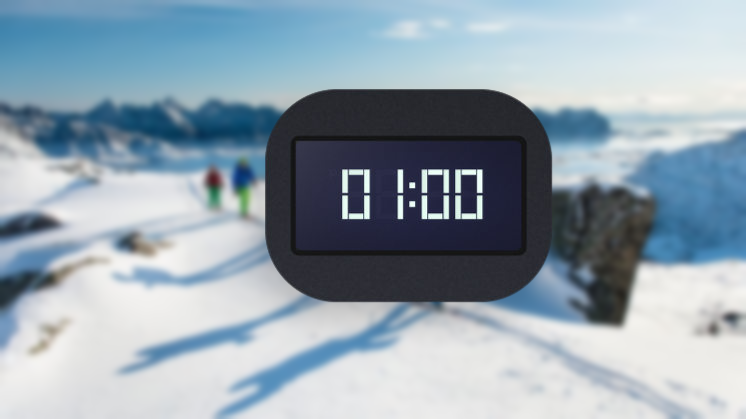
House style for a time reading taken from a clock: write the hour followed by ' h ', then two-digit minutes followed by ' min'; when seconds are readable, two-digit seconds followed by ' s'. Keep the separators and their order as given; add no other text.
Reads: 1 h 00 min
